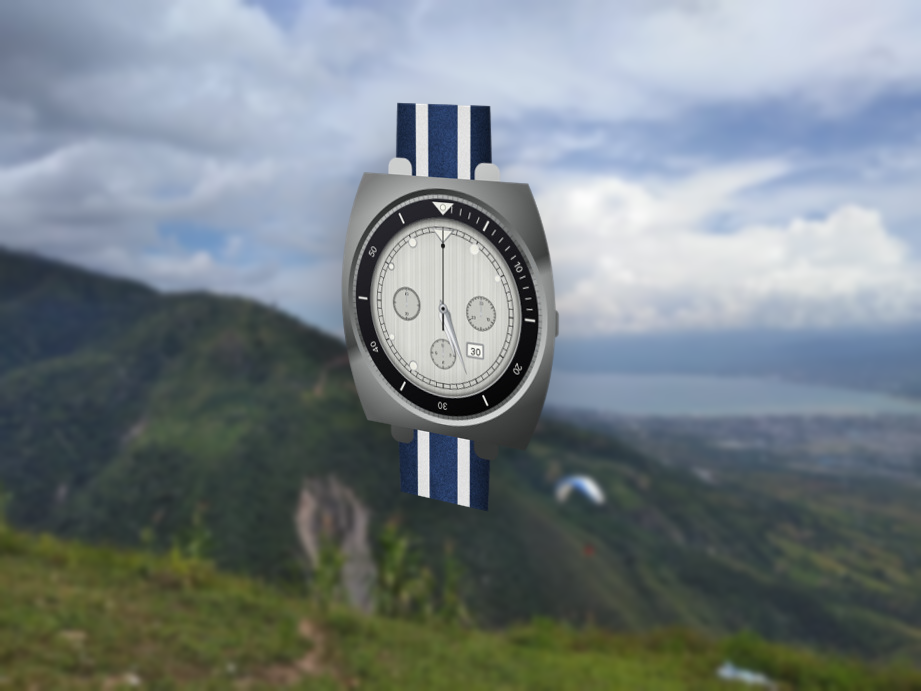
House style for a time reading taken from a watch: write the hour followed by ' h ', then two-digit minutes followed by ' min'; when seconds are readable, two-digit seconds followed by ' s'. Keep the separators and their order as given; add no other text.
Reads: 5 h 26 min
